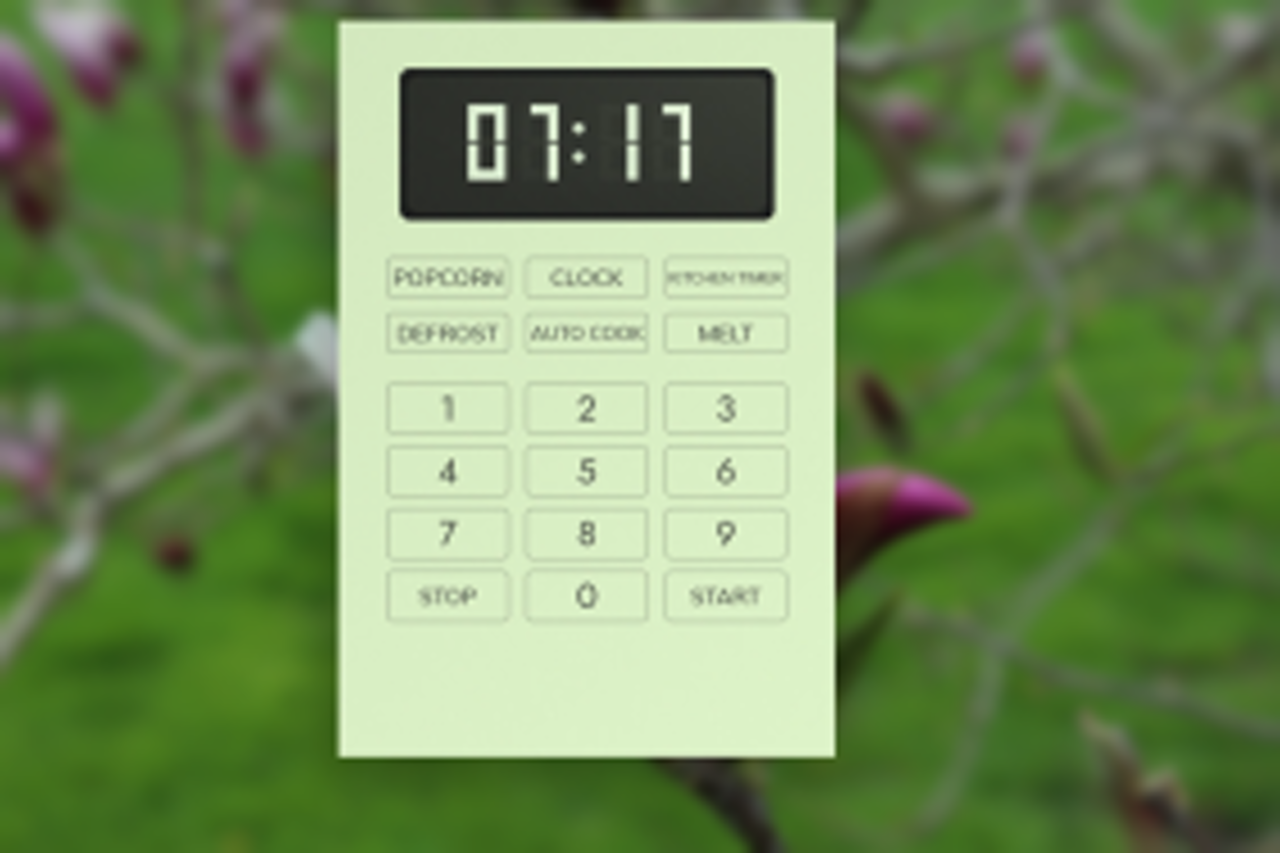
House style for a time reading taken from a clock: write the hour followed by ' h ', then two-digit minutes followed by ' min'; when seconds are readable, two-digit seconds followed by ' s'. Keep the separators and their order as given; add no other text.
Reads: 7 h 17 min
